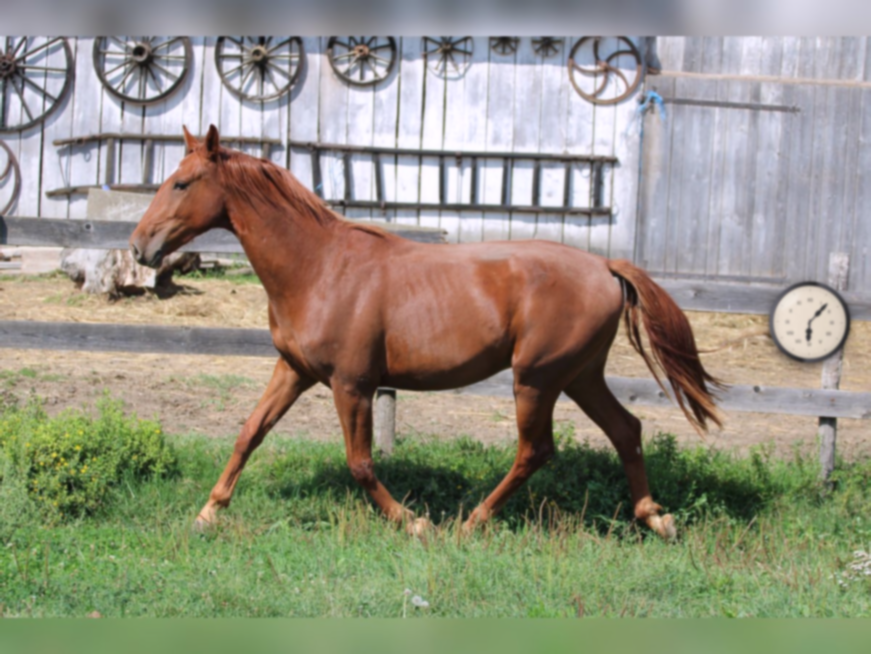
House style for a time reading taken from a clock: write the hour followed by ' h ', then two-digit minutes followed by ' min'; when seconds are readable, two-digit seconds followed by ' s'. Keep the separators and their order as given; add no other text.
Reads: 6 h 07 min
